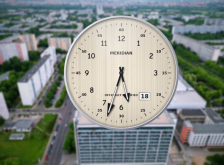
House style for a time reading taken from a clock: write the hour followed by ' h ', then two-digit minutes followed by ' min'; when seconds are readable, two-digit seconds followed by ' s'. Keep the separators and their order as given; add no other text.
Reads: 5 h 33 min
